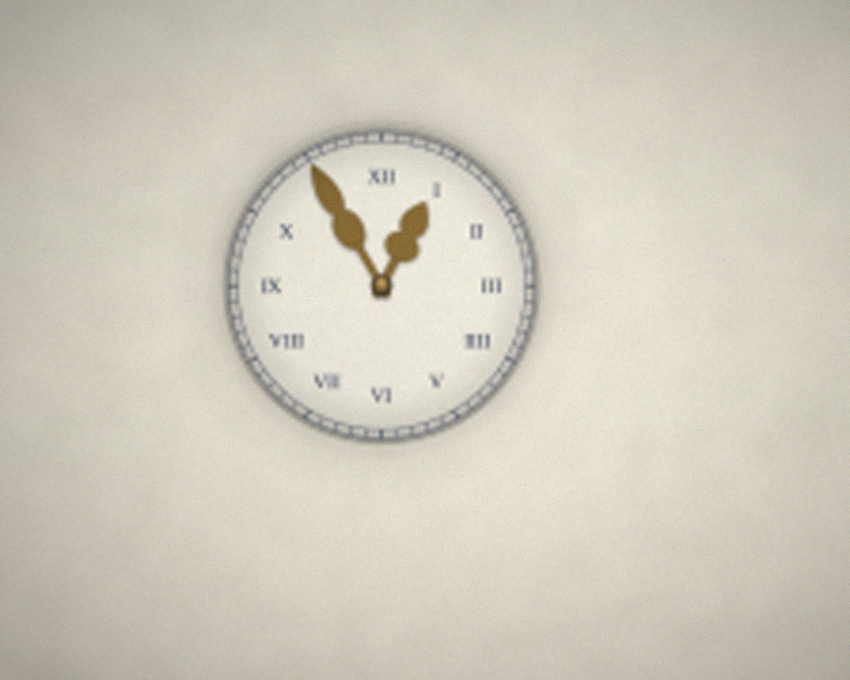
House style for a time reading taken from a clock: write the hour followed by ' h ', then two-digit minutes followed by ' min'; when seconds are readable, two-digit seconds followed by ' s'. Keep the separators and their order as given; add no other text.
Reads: 12 h 55 min
